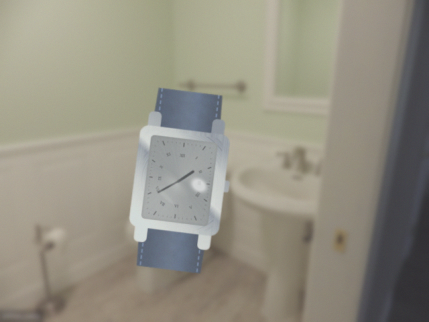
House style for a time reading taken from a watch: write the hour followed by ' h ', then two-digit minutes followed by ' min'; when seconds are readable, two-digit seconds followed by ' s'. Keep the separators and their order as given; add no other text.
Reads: 1 h 39 min
